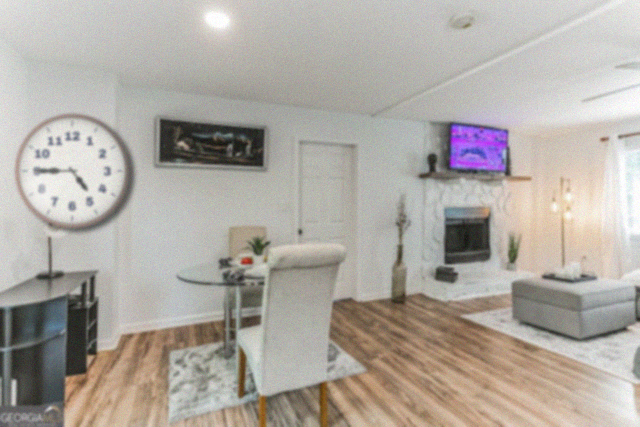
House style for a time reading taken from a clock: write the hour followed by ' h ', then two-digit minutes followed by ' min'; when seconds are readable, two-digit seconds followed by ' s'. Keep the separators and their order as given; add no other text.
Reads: 4 h 45 min
